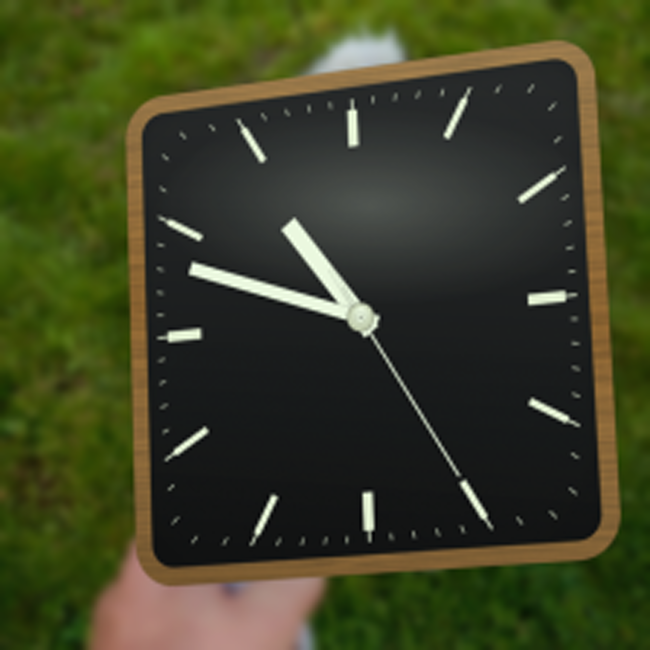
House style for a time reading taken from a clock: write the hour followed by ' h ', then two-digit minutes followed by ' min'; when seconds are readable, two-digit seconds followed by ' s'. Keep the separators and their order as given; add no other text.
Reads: 10 h 48 min 25 s
